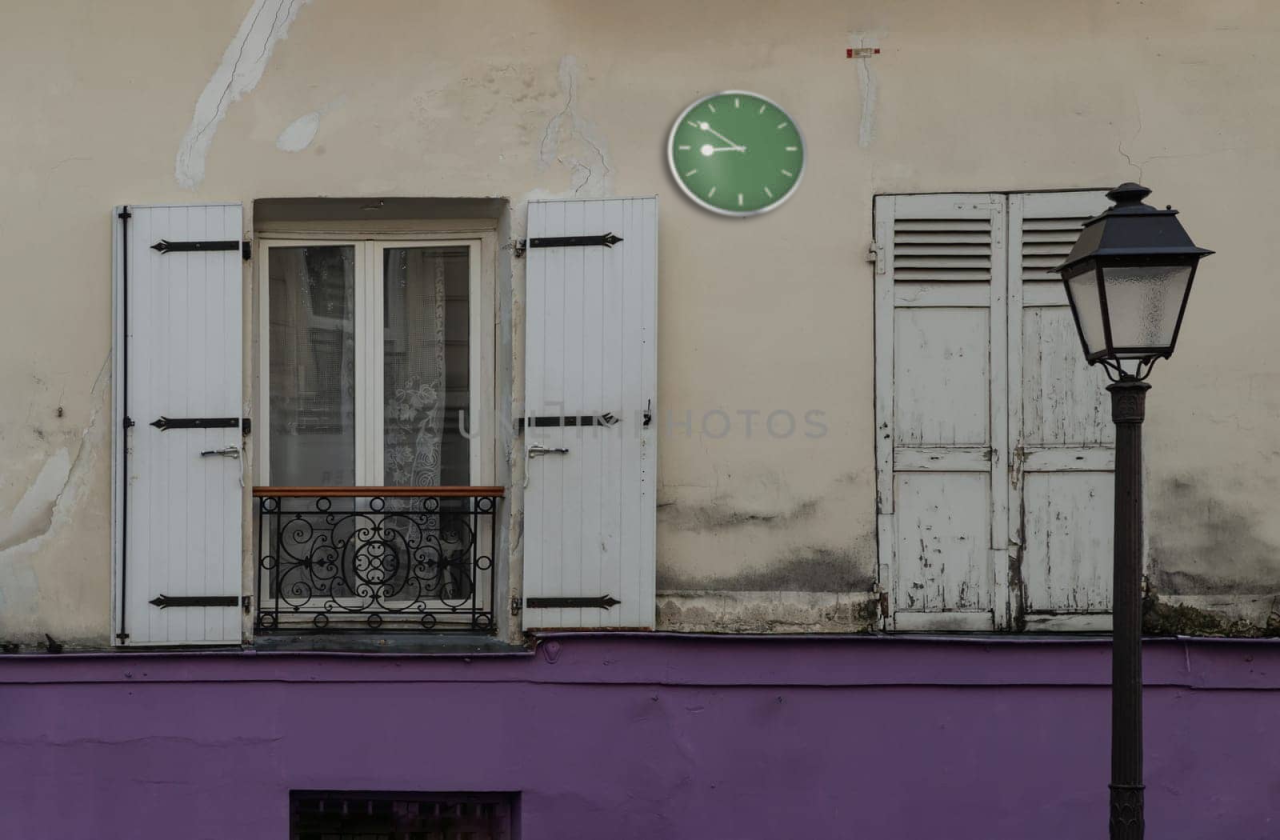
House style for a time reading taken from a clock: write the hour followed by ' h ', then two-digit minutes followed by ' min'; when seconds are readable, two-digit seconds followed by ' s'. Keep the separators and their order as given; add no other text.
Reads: 8 h 51 min
